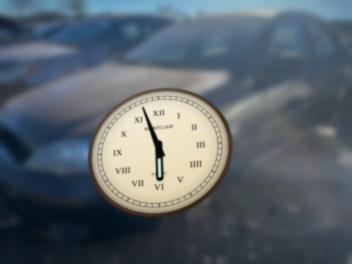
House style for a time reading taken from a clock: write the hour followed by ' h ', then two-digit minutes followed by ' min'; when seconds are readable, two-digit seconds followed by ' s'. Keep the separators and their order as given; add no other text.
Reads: 5 h 57 min
